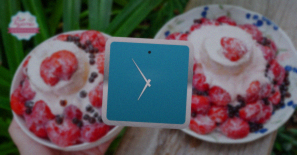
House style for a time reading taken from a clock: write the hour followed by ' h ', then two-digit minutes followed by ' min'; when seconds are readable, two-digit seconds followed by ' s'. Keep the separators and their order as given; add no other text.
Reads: 6 h 54 min
